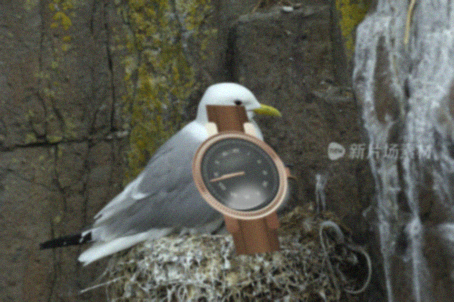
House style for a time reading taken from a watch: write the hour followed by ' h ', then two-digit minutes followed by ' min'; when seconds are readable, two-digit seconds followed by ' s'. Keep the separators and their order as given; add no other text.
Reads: 8 h 43 min
